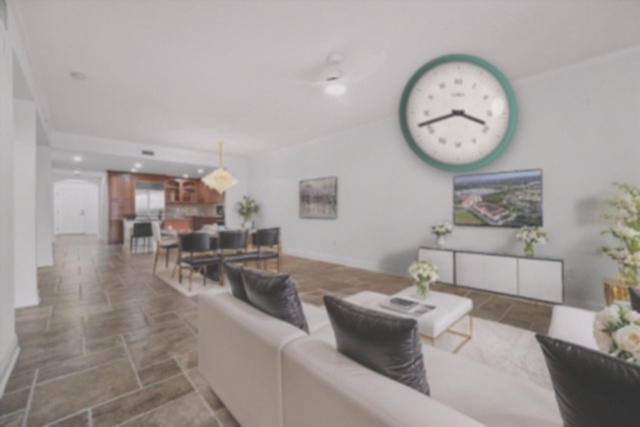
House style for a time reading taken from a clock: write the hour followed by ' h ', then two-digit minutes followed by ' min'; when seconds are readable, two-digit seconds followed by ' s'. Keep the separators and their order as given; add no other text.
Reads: 3 h 42 min
